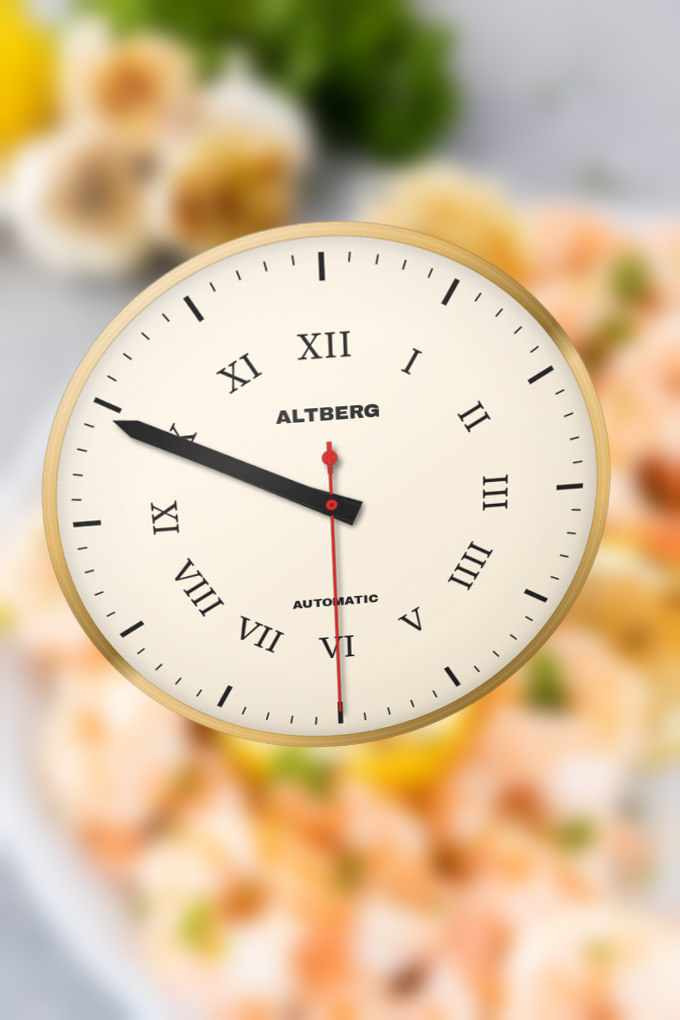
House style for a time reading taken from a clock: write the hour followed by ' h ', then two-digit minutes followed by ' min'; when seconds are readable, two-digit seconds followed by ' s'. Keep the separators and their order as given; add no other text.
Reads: 9 h 49 min 30 s
